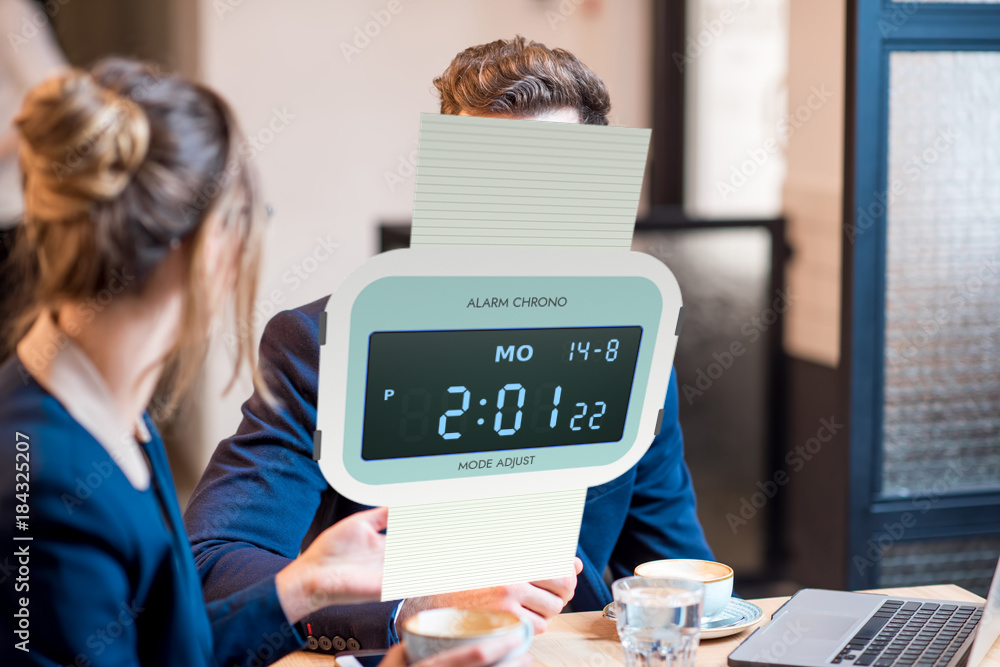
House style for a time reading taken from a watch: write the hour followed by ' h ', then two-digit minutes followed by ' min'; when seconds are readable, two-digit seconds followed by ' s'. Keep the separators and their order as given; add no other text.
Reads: 2 h 01 min 22 s
